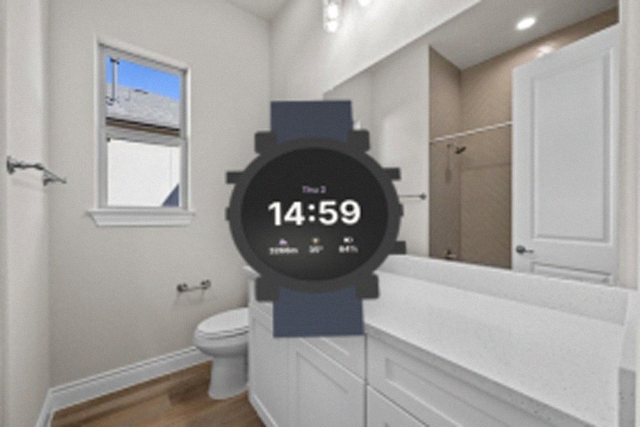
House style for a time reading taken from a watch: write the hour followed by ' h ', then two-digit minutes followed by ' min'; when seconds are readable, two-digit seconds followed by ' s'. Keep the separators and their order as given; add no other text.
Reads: 14 h 59 min
